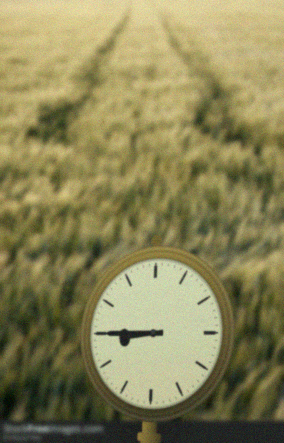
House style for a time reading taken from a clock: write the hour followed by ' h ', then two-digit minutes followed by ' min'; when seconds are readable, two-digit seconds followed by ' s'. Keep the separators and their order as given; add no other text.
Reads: 8 h 45 min
